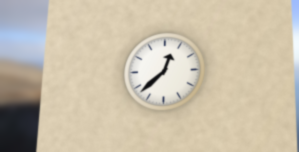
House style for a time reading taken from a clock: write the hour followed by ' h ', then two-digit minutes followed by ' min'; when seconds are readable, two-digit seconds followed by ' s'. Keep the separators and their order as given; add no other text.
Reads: 12 h 38 min
